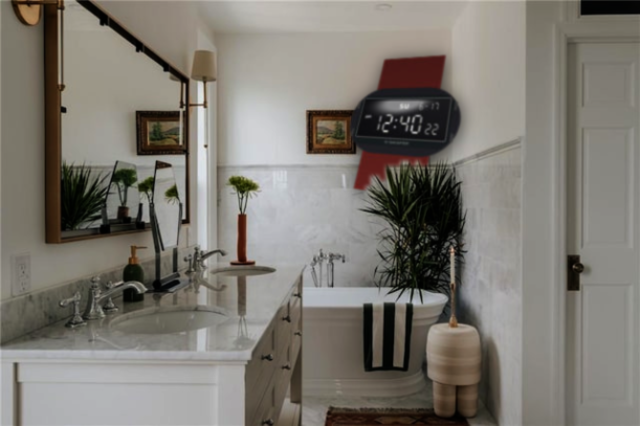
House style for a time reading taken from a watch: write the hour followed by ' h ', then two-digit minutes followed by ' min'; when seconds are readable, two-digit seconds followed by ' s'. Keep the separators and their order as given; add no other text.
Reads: 12 h 40 min
